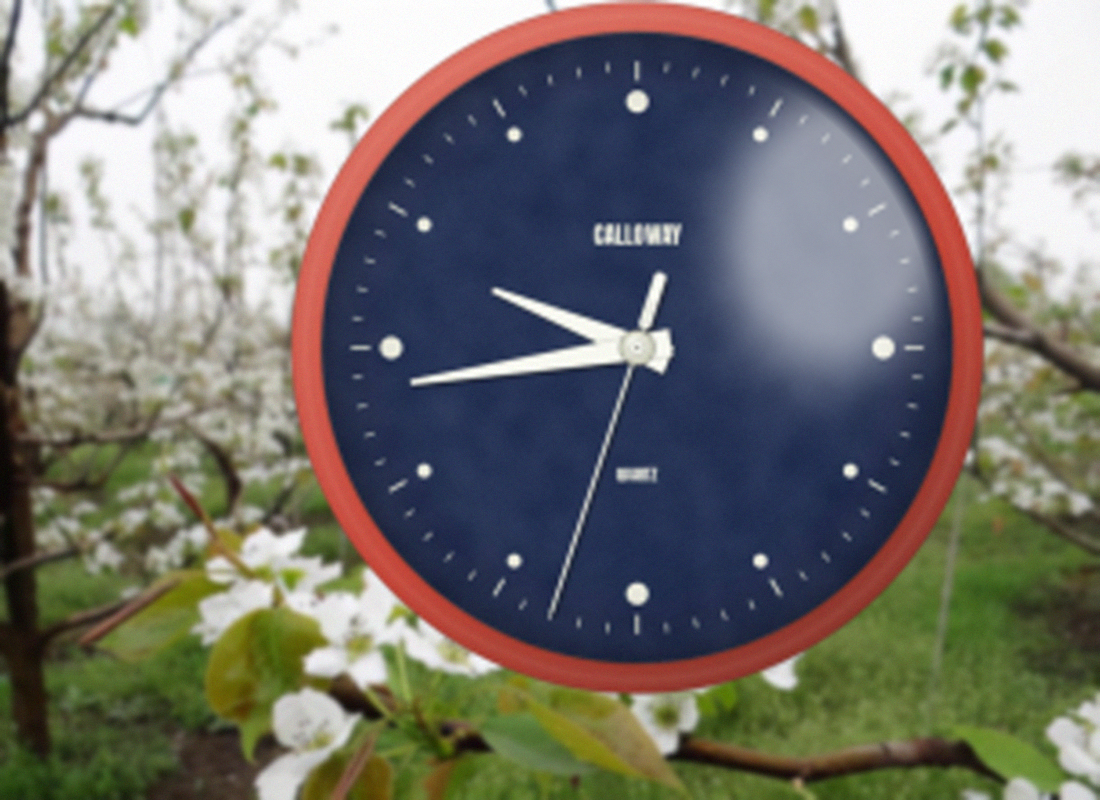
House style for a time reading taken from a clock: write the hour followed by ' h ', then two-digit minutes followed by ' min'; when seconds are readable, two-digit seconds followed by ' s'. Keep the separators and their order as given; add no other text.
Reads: 9 h 43 min 33 s
